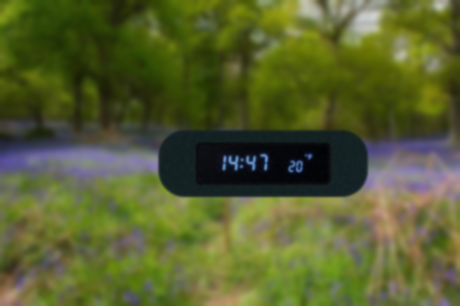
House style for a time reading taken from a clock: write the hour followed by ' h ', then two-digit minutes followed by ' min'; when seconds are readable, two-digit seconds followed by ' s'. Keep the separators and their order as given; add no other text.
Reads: 14 h 47 min
